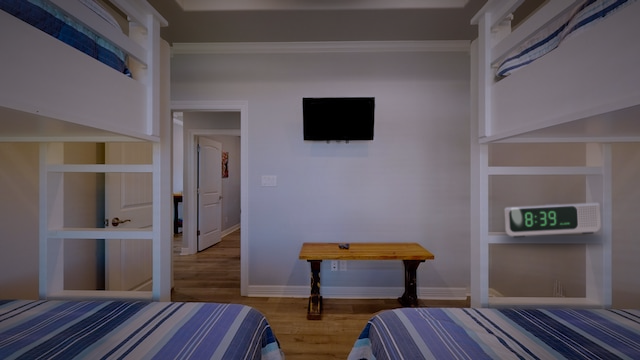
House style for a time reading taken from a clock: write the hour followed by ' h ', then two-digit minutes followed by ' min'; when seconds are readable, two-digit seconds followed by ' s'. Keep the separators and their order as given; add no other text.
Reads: 8 h 39 min
